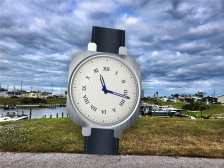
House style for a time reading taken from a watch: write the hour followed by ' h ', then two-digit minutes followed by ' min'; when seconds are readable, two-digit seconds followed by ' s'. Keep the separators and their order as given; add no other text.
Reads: 11 h 17 min
